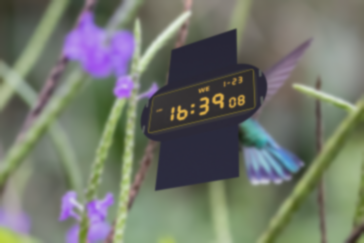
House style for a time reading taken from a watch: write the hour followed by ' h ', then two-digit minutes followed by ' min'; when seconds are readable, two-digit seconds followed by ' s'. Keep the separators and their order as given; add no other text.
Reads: 16 h 39 min
